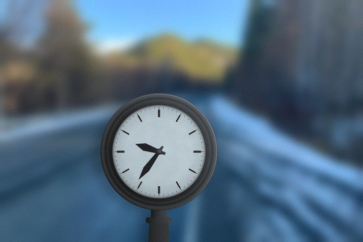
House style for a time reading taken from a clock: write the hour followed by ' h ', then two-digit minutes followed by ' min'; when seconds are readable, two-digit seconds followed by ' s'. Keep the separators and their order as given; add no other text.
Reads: 9 h 36 min
